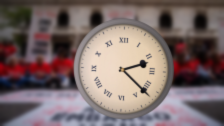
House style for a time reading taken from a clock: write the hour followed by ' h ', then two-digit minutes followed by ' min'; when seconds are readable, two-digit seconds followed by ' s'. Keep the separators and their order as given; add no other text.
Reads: 2 h 22 min
